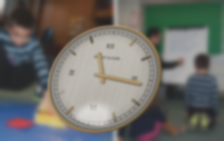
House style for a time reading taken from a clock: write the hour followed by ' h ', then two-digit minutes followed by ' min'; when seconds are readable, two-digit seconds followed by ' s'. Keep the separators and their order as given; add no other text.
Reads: 11 h 16 min
